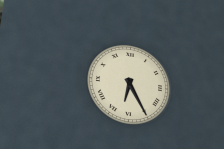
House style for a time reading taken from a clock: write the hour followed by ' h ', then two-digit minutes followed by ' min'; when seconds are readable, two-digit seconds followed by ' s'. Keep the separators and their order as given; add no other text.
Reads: 6 h 25 min
